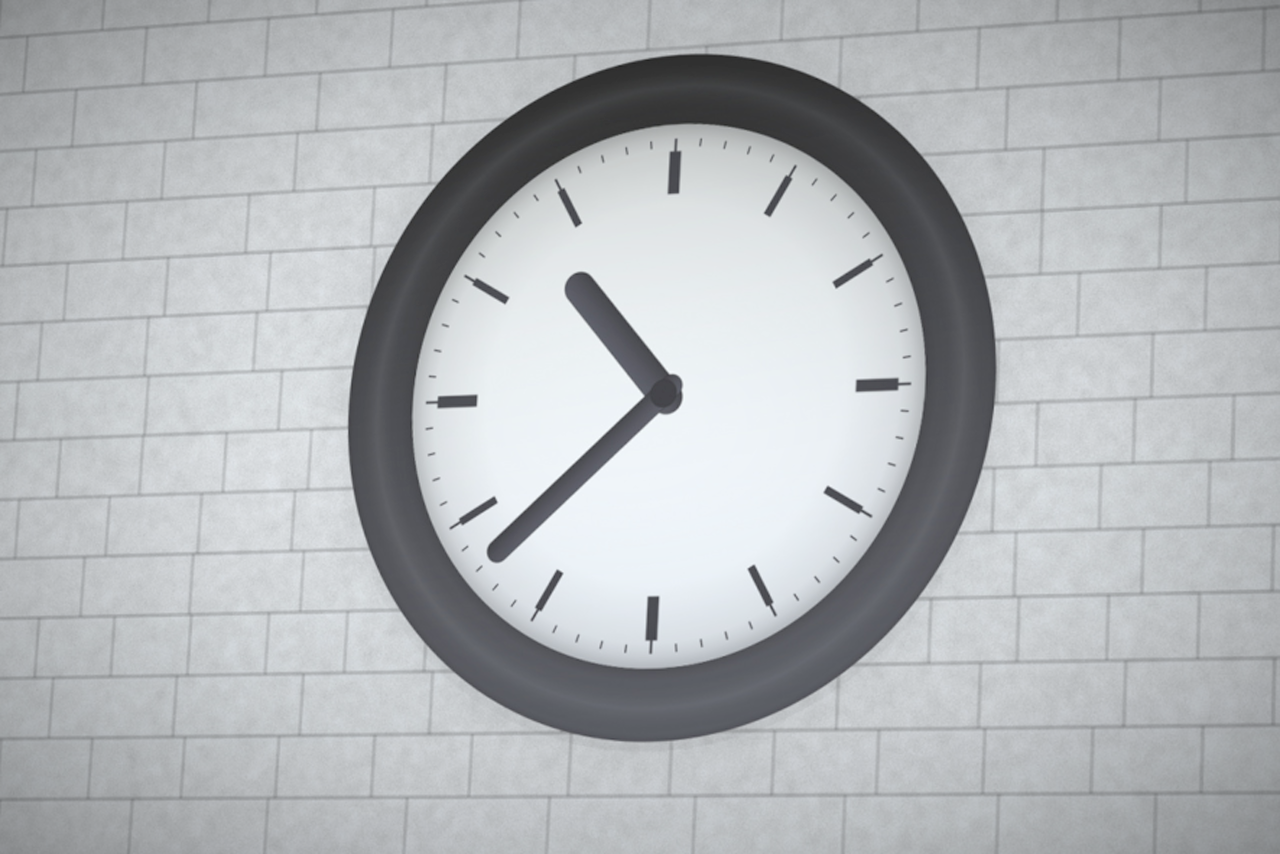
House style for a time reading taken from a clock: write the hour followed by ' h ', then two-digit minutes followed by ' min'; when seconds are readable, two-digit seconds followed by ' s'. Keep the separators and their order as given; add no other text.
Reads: 10 h 38 min
